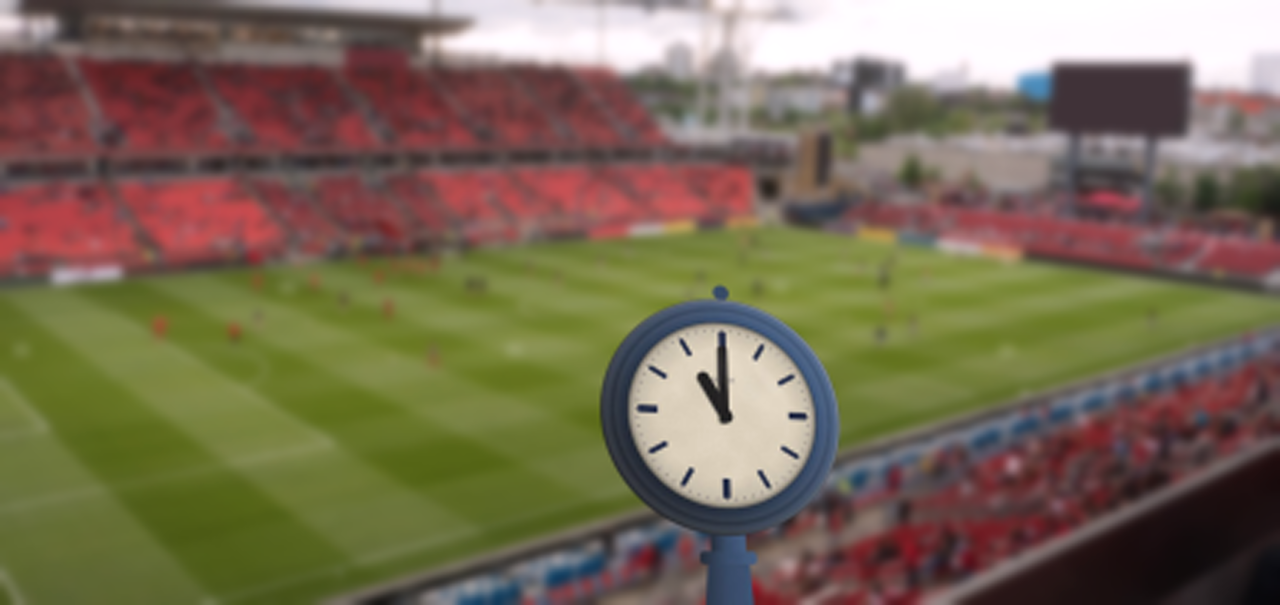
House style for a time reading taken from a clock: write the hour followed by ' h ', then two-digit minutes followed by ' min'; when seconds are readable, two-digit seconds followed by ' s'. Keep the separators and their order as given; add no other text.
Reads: 11 h 00 min
